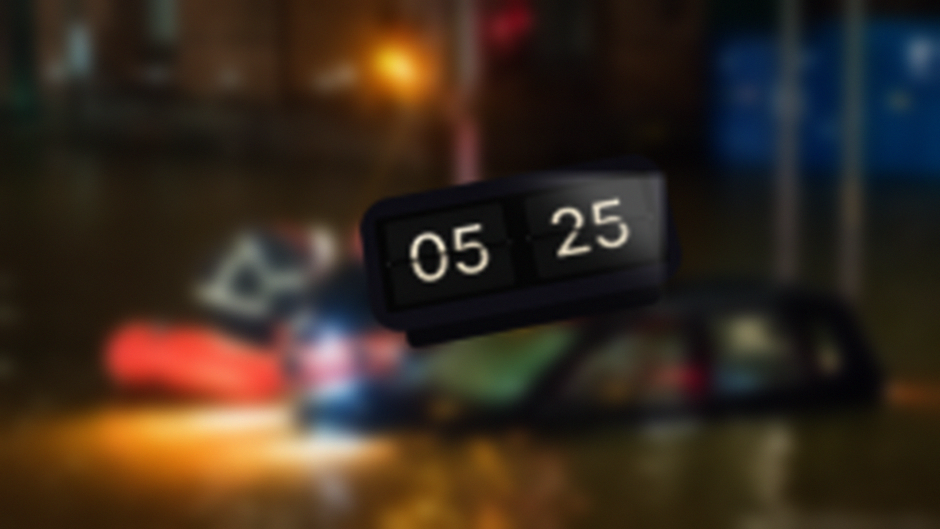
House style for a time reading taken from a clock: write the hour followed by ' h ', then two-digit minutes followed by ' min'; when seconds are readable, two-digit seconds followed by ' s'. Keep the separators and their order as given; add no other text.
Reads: 5 h 25 min
